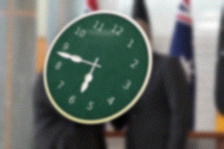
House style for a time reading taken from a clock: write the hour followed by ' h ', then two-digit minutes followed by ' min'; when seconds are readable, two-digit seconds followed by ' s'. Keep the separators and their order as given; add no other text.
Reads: 5 h 43 min
